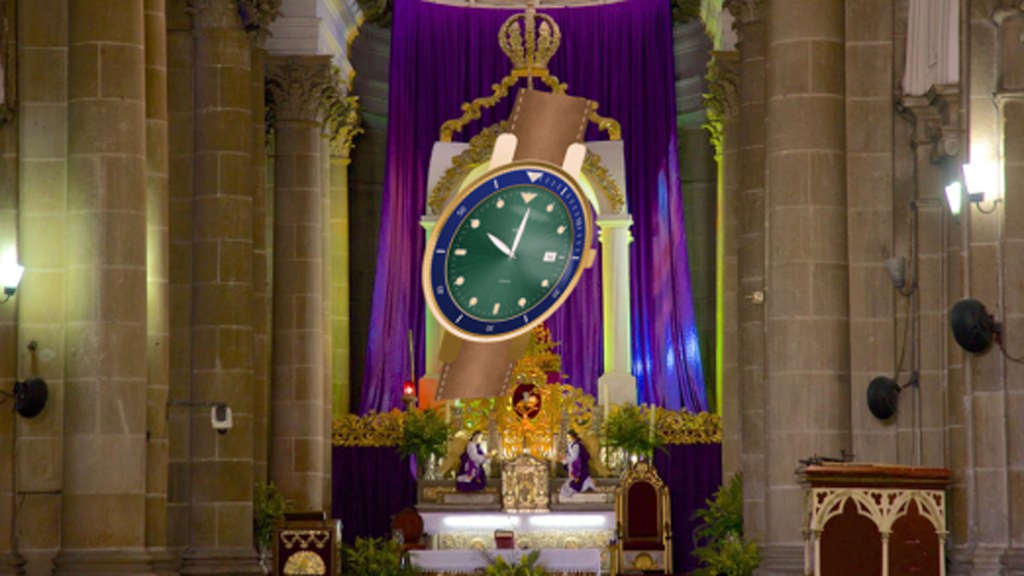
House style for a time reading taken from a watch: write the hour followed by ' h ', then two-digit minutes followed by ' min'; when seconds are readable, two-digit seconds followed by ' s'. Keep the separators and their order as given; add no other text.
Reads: 10 h 01 min
